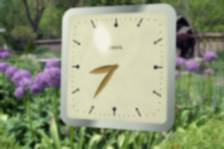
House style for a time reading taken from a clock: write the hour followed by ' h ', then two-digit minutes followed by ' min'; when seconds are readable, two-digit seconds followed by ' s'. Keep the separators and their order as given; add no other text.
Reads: 8 h 36 min
